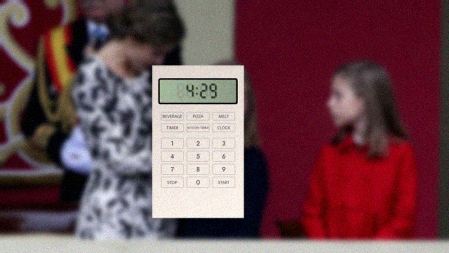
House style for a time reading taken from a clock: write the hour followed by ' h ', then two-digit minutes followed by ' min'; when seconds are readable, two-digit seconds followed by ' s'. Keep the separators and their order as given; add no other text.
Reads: 4 h 29 min
